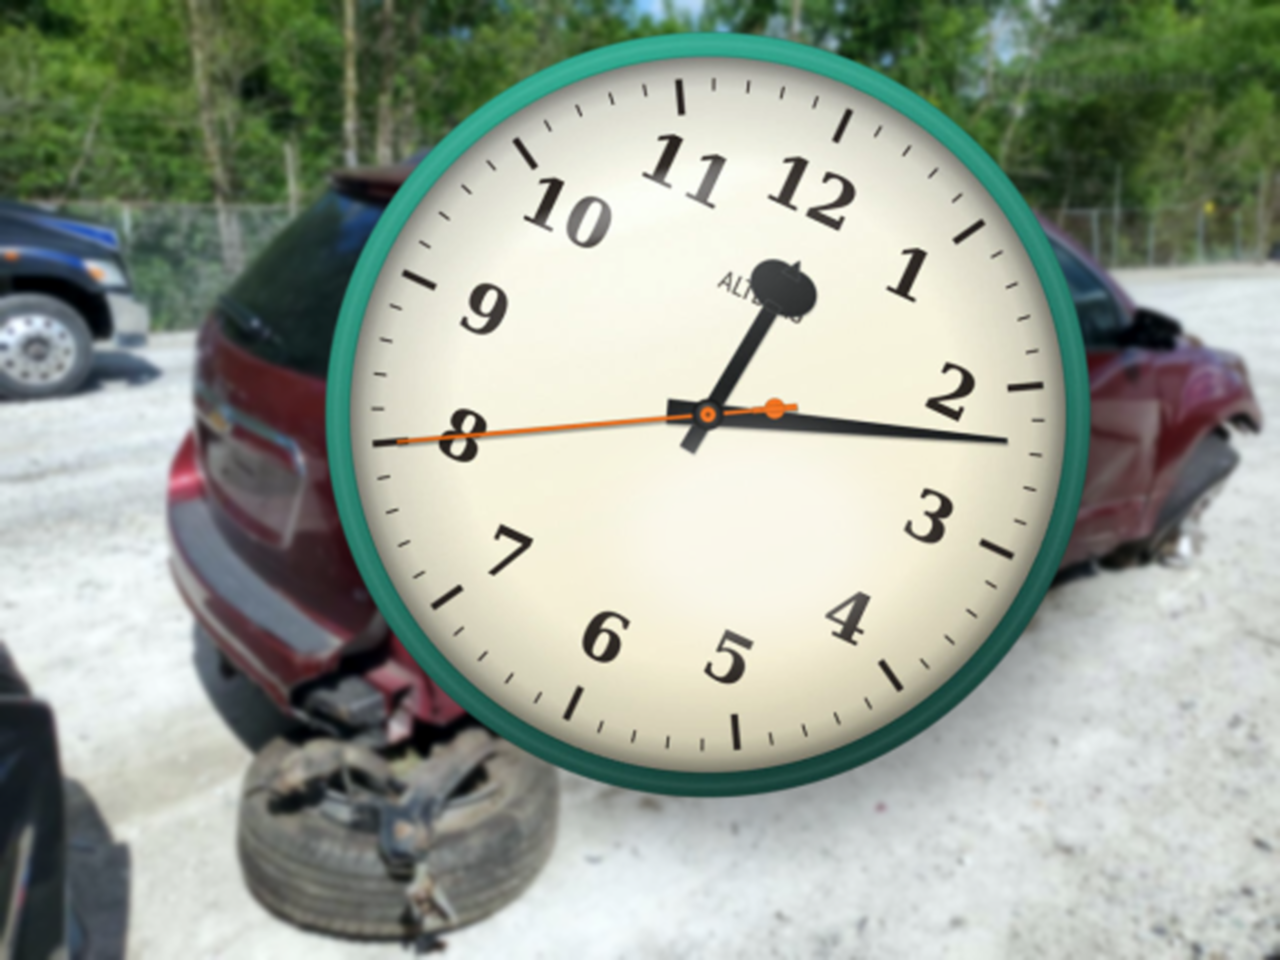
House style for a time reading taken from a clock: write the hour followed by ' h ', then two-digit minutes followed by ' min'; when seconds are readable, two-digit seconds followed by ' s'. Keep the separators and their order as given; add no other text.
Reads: 12 h 11 min 40 s
